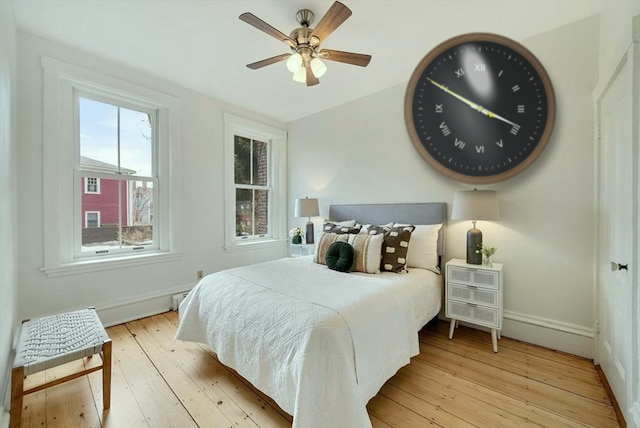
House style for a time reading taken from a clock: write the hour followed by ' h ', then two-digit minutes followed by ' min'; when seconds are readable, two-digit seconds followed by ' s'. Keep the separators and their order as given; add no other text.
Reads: 3 h 49 min 50 s
